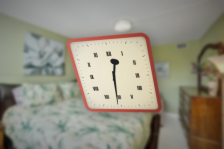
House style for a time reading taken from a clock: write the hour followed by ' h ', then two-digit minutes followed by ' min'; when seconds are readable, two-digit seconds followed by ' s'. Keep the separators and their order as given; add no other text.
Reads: 12 h 31 min
